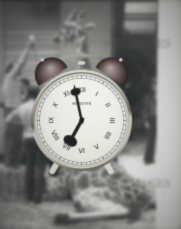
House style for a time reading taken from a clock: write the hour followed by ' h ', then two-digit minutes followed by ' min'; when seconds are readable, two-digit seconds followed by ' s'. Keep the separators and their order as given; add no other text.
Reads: 6 h 58 min
